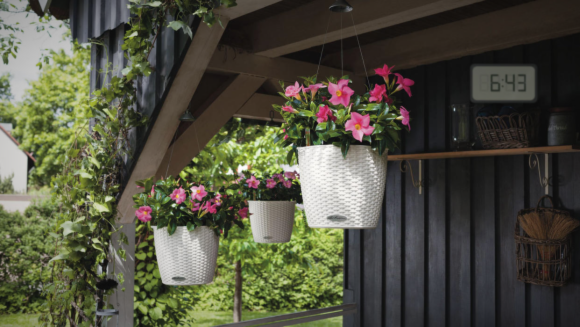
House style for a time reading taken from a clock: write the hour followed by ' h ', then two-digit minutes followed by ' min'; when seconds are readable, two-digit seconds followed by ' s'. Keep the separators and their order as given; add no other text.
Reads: 6 h 43 min
